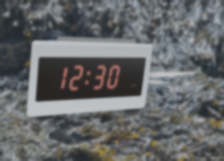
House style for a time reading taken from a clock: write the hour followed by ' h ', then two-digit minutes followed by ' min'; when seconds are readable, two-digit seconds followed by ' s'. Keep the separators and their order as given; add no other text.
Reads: 12 h 30 min
